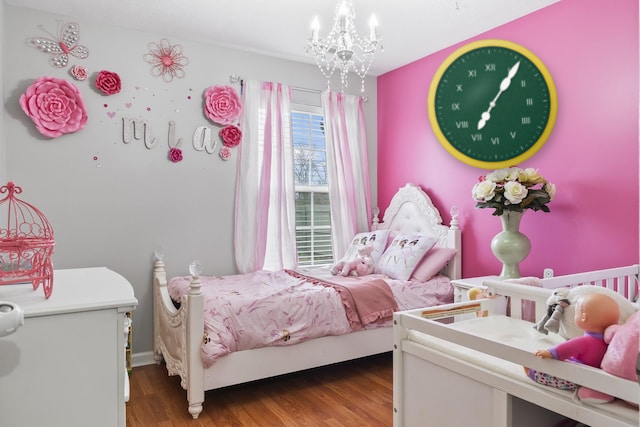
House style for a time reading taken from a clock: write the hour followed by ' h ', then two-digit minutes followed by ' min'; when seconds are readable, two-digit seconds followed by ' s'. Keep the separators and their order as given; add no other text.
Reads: 7 h 06 min
